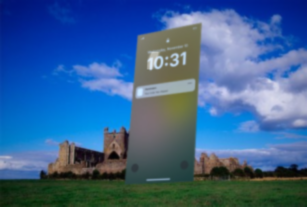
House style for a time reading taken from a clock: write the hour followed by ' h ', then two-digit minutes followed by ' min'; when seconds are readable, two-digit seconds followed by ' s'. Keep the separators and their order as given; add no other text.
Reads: 10 h 31 min
